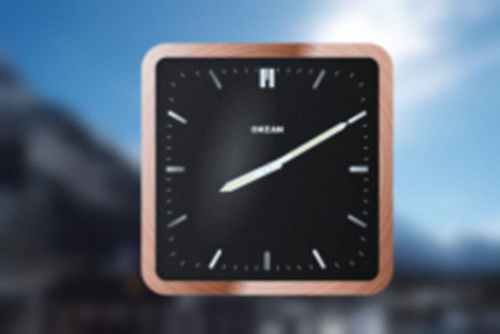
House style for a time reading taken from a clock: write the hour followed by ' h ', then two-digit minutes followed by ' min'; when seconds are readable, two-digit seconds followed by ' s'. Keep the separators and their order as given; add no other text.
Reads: 8 h 10 min
